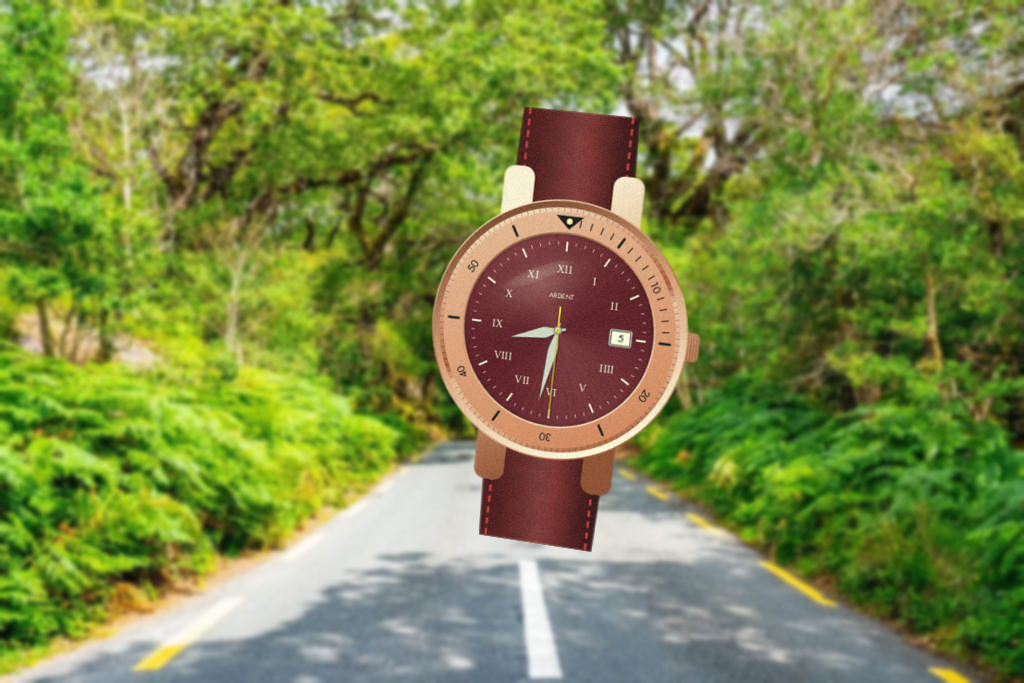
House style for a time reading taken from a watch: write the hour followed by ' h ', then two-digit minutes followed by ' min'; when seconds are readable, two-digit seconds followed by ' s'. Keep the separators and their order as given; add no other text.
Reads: 8 h 31 min 30 s
